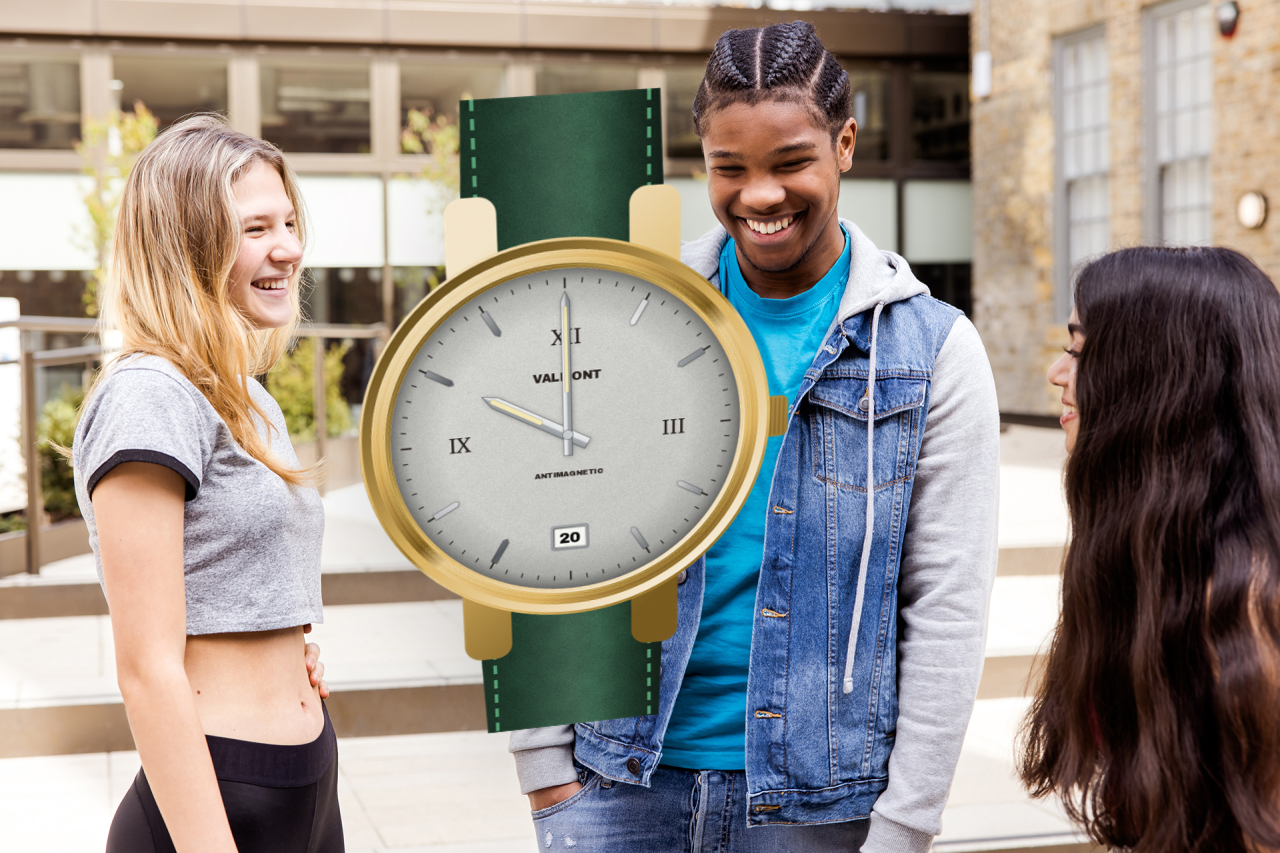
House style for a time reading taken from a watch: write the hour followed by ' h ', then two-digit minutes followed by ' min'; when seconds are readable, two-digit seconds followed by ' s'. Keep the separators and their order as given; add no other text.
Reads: 10 h 00 min
